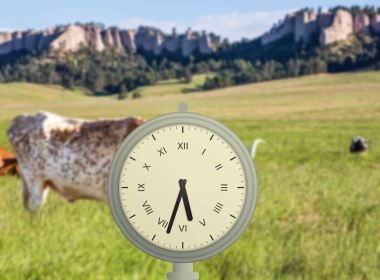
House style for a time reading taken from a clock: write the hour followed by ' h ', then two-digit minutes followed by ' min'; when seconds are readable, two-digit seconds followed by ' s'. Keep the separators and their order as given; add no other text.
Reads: 5 h 33 min
